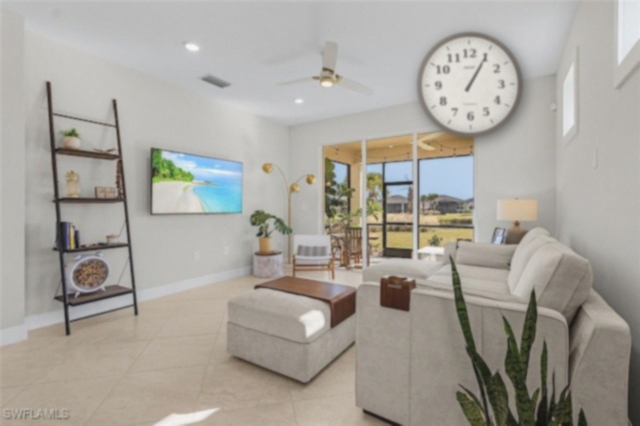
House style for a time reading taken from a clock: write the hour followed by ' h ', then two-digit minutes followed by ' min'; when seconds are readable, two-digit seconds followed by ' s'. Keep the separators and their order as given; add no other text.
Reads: 1 h 05 min
